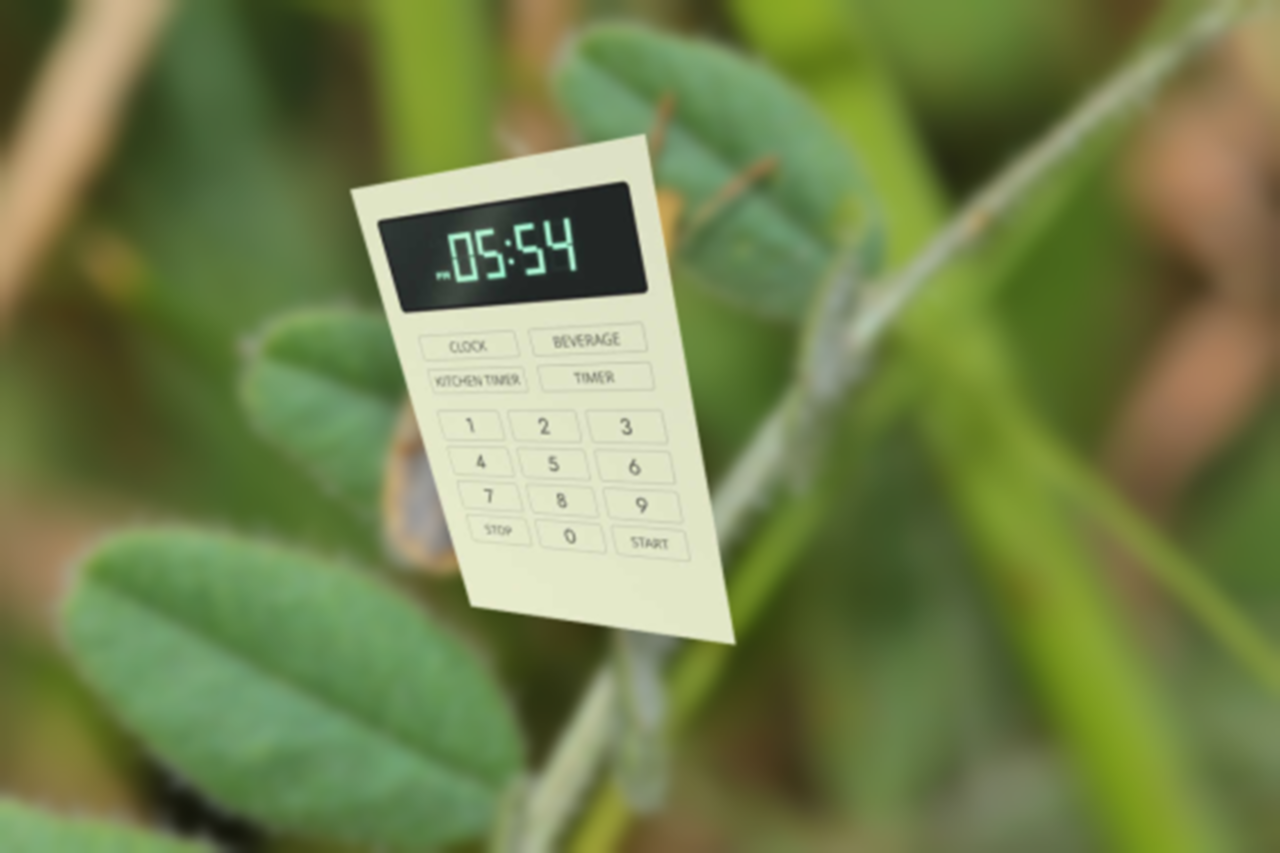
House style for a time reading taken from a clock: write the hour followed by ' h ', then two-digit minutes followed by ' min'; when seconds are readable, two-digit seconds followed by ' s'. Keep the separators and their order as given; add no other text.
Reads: 5 h 54 min
